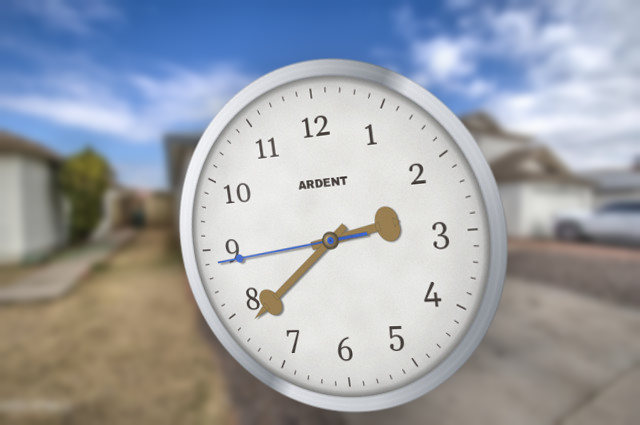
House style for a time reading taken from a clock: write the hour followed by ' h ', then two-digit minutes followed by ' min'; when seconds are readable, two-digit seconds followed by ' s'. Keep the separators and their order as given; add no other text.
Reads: 2 h 38 min 44 s
